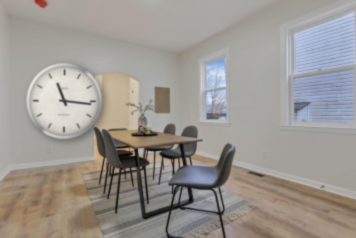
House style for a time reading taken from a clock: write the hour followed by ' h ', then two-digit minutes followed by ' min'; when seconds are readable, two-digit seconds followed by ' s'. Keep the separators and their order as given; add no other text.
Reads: 11 h 16 min
